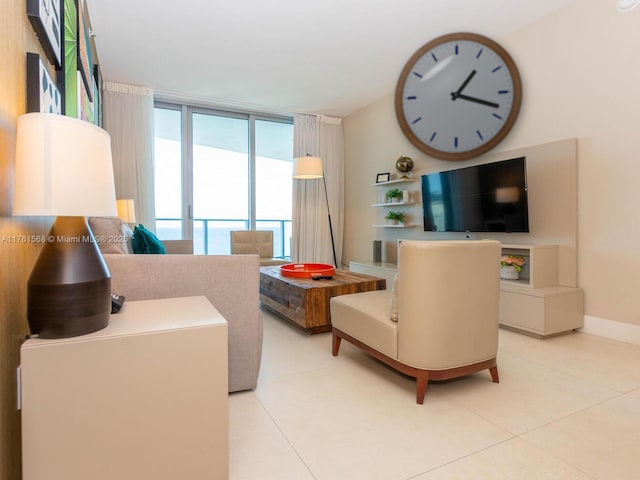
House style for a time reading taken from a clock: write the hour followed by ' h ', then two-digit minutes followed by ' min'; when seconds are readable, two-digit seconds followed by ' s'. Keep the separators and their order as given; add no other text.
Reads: 1 h 18 min
